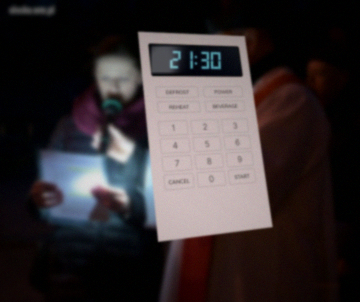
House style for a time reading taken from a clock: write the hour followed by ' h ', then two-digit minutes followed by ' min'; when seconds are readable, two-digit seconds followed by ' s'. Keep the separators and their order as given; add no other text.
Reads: 21 h 30 min
